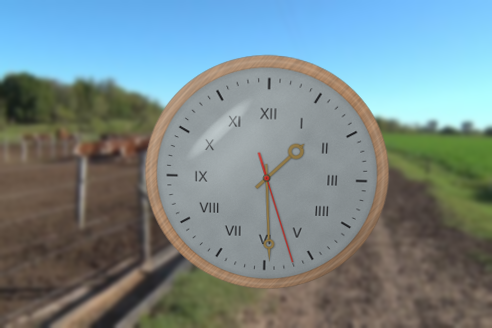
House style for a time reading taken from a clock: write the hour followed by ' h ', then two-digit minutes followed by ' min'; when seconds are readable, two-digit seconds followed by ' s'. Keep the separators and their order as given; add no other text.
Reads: 1 h 29 min 27 s
